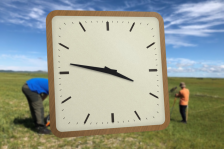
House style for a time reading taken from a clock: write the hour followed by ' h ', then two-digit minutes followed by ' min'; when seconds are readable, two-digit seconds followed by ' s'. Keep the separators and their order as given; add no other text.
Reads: 3 h 47 min
